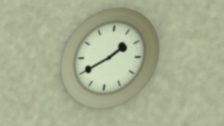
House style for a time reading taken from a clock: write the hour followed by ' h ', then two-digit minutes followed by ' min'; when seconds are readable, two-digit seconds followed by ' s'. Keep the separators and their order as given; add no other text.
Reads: 1 h 40 min
